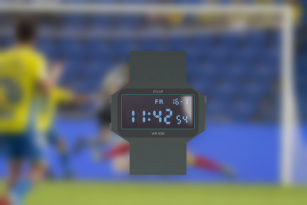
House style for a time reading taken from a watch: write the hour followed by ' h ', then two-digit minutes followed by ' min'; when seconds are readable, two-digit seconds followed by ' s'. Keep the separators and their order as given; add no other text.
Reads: 11 h 42 min 54 s
